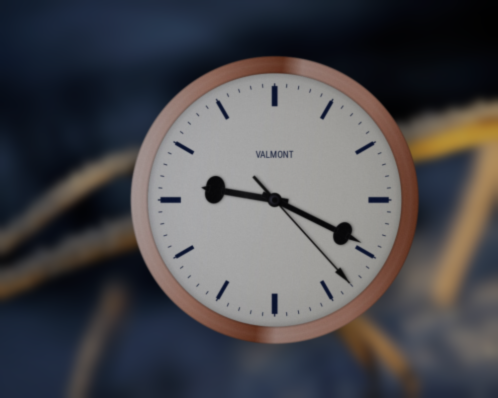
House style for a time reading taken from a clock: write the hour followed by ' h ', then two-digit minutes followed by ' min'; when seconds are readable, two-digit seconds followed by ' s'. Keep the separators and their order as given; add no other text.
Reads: 9 h 19 min 23 s
